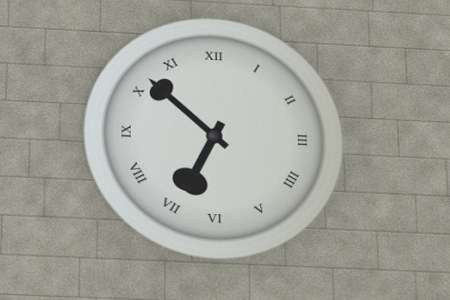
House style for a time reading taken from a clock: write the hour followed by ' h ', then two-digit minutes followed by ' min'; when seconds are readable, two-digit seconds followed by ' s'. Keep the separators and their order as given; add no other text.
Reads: 6 h 52 min
